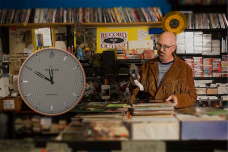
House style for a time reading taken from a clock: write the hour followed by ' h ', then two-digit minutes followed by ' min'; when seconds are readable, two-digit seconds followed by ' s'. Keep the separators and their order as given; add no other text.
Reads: 11 h 50 min
